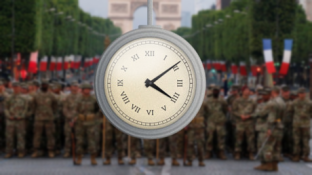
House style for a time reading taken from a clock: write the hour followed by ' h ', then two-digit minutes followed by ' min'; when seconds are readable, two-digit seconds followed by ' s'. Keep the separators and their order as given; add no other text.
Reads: 4 h 09 min
